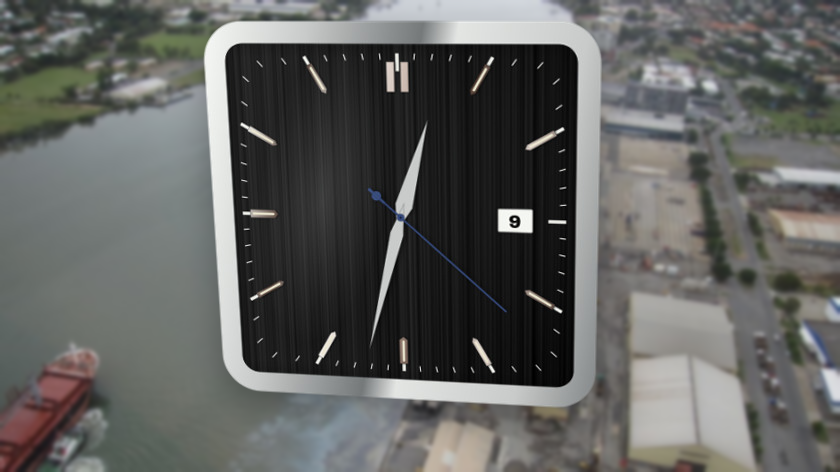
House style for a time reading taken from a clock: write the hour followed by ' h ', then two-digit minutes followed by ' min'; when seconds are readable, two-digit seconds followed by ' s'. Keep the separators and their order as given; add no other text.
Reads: 12 h 32 min 22 s
